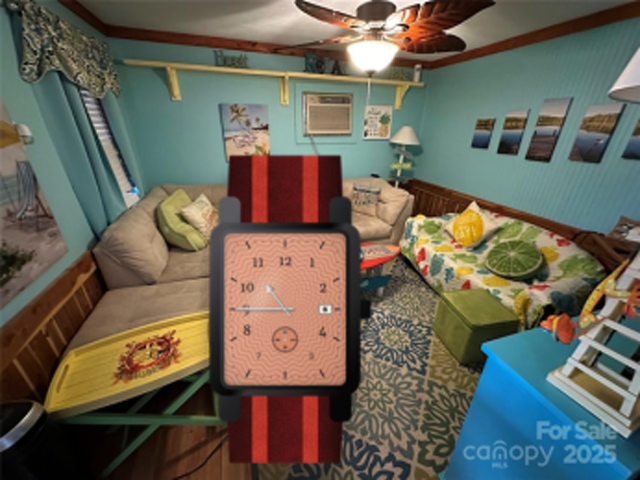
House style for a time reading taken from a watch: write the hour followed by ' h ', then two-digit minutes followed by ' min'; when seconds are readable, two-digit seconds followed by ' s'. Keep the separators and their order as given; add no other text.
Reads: 10 h 45 min
